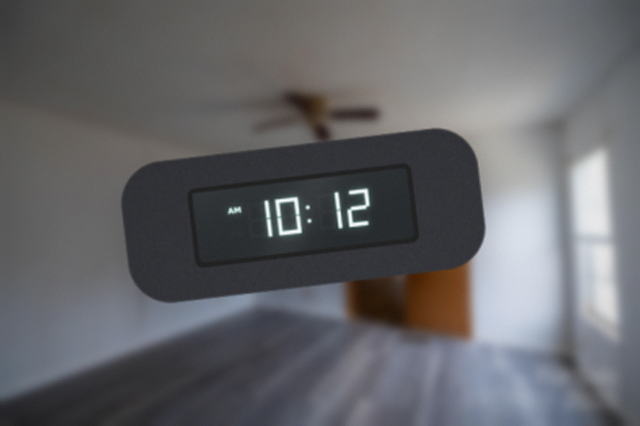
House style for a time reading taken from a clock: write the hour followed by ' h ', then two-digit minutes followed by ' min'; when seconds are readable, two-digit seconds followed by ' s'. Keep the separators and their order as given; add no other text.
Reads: 10 h 12 min
